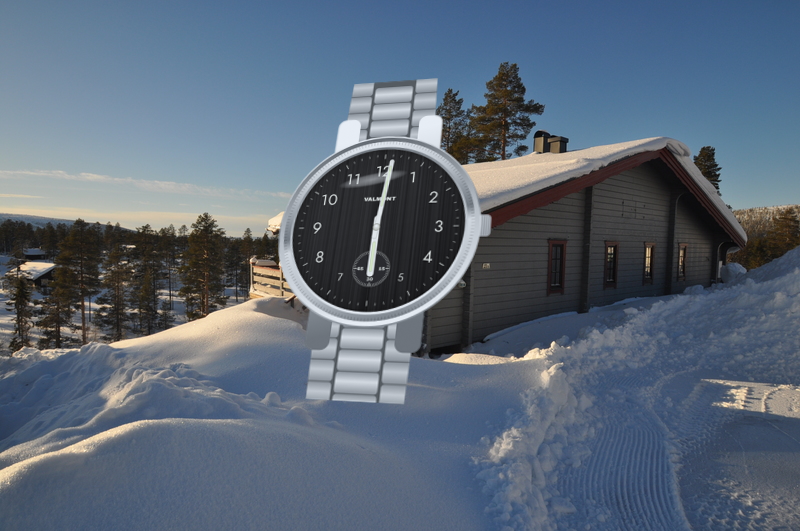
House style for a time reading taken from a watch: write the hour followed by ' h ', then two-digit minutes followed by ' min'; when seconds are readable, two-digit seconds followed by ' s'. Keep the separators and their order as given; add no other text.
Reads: 6 h 01 min
